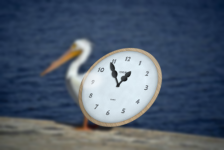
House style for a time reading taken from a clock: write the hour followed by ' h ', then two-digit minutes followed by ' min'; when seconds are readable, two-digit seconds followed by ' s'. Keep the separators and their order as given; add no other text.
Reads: 12 h 54 min
